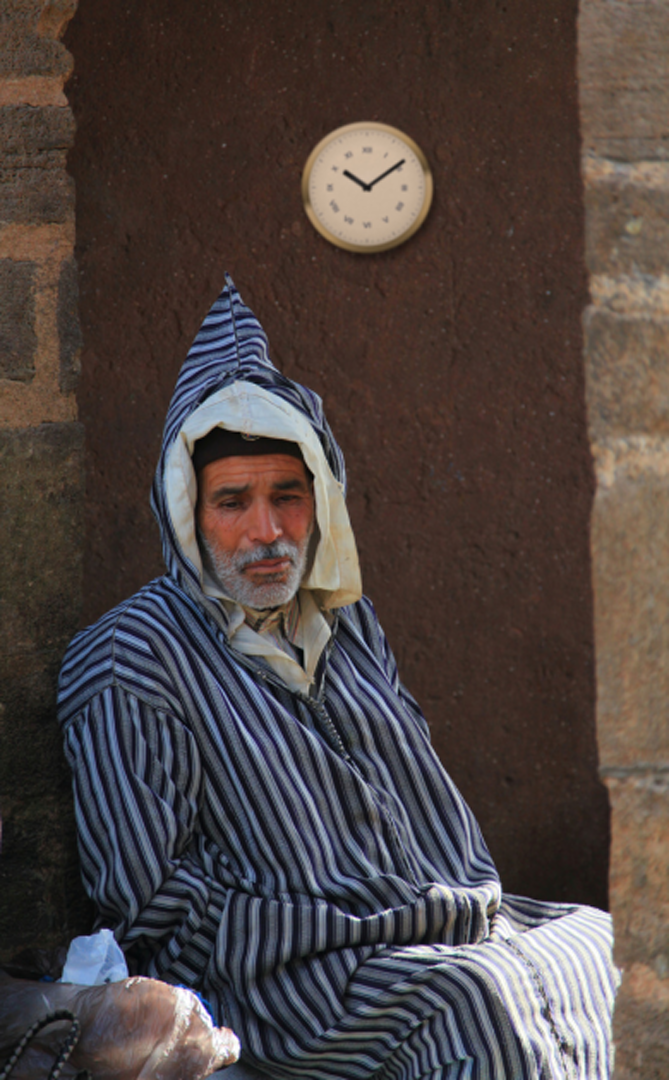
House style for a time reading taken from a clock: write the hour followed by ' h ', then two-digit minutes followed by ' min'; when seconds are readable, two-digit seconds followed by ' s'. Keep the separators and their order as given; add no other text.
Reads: 10 h 09 min
